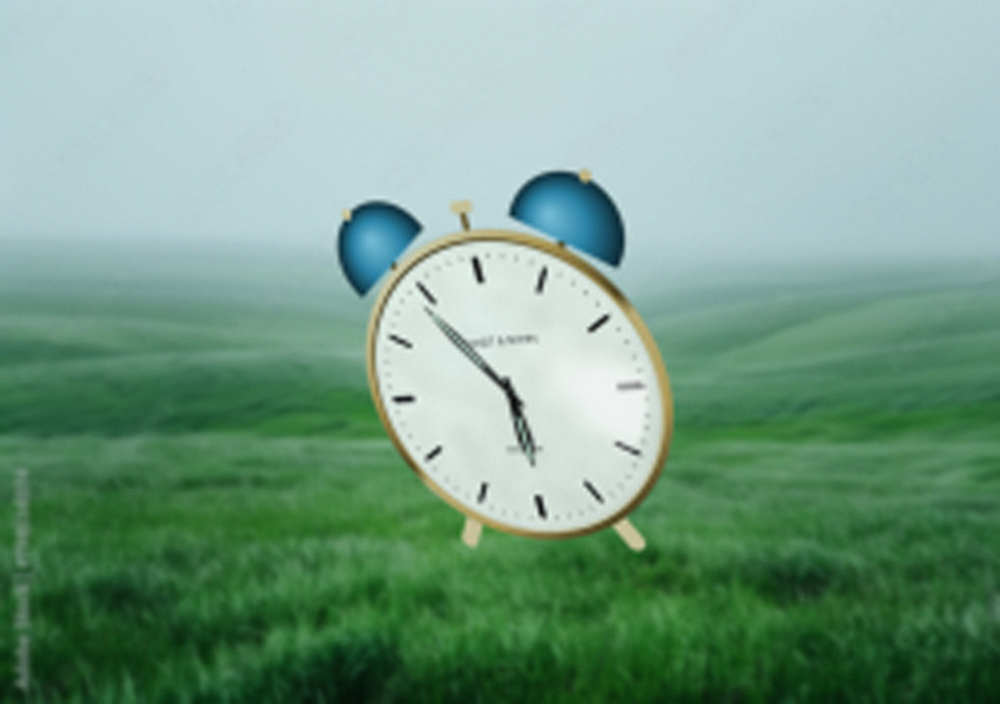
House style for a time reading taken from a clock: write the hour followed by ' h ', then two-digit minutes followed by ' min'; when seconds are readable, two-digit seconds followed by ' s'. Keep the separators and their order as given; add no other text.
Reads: 5 h 54 min
